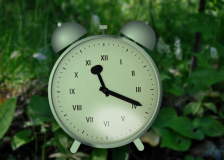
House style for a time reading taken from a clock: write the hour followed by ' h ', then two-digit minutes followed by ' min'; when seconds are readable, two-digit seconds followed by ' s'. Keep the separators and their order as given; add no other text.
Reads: 11 h 19 min
